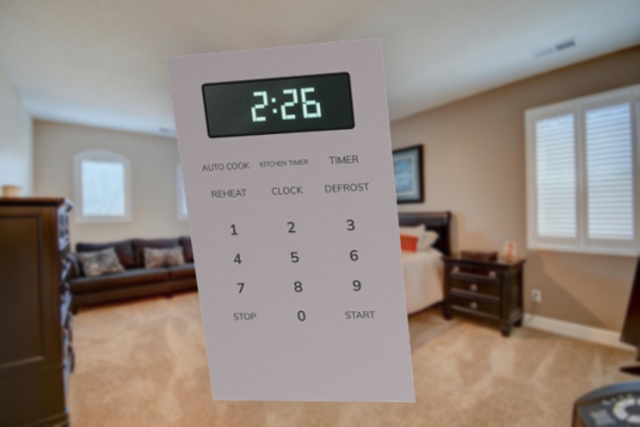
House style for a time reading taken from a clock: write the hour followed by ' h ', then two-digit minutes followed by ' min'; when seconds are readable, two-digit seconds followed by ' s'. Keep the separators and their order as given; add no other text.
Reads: 2 h 26 min
